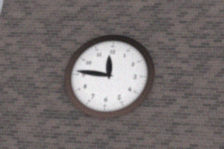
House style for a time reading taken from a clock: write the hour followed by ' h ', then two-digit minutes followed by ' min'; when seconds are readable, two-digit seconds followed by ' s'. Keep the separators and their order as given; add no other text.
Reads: 11 h 46 min
